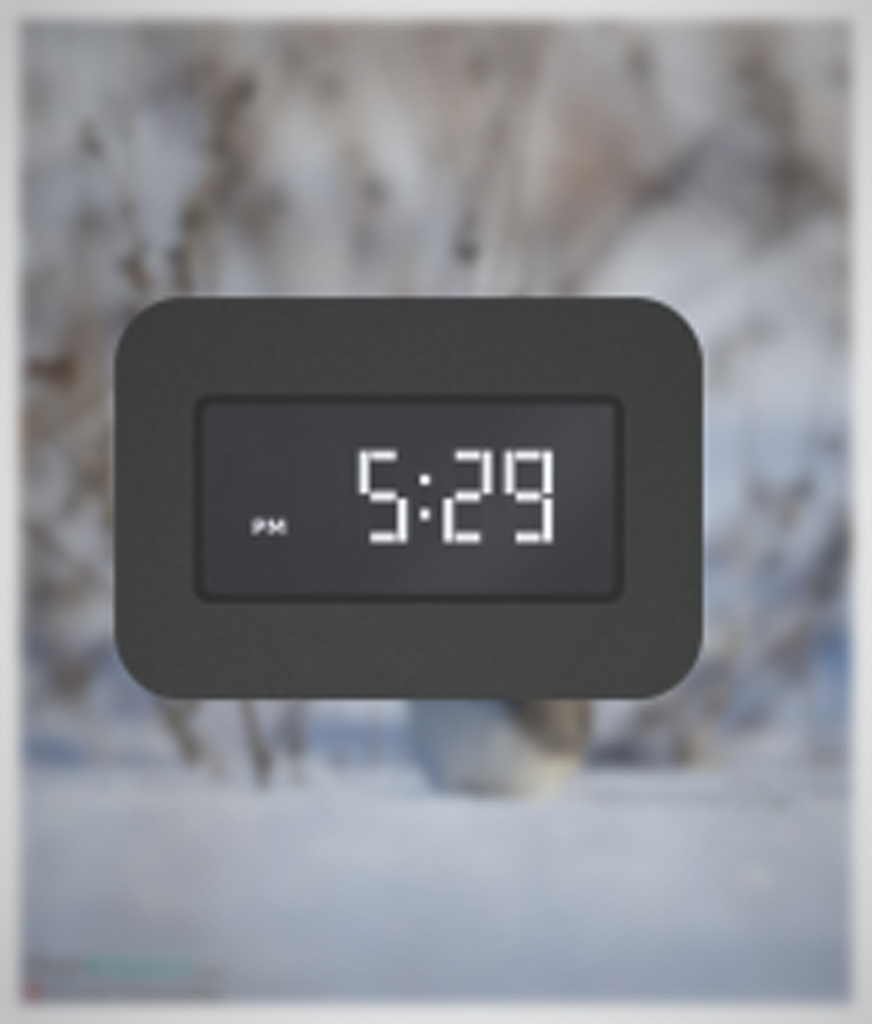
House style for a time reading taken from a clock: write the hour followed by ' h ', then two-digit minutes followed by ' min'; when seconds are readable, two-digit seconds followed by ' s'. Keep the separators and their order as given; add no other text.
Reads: 5 h 29 min
